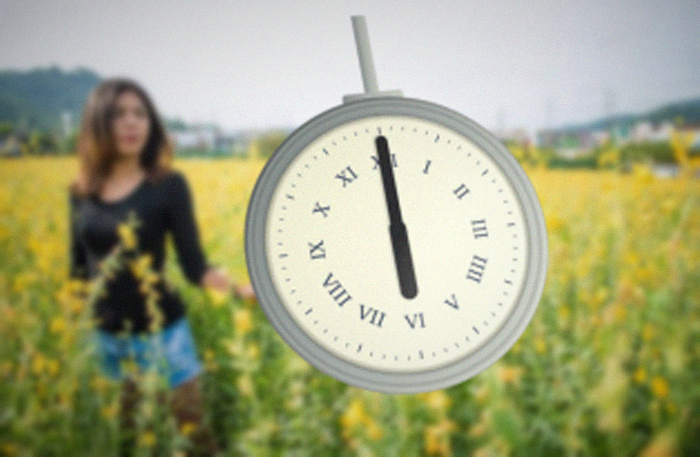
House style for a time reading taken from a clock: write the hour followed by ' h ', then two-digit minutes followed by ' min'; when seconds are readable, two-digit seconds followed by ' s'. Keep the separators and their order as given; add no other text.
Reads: 6 h 00 min
